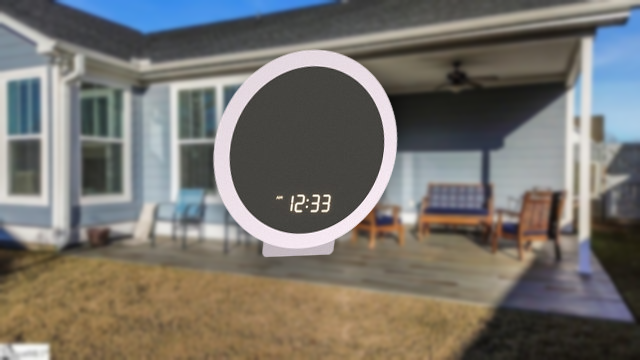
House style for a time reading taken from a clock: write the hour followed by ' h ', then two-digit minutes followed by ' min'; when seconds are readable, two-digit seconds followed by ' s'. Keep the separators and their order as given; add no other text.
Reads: 12 h 33 min
